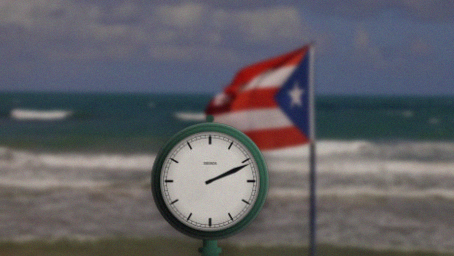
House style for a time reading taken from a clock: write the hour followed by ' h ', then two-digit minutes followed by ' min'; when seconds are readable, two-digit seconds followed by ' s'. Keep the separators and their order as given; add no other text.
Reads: 2 h 11 min
